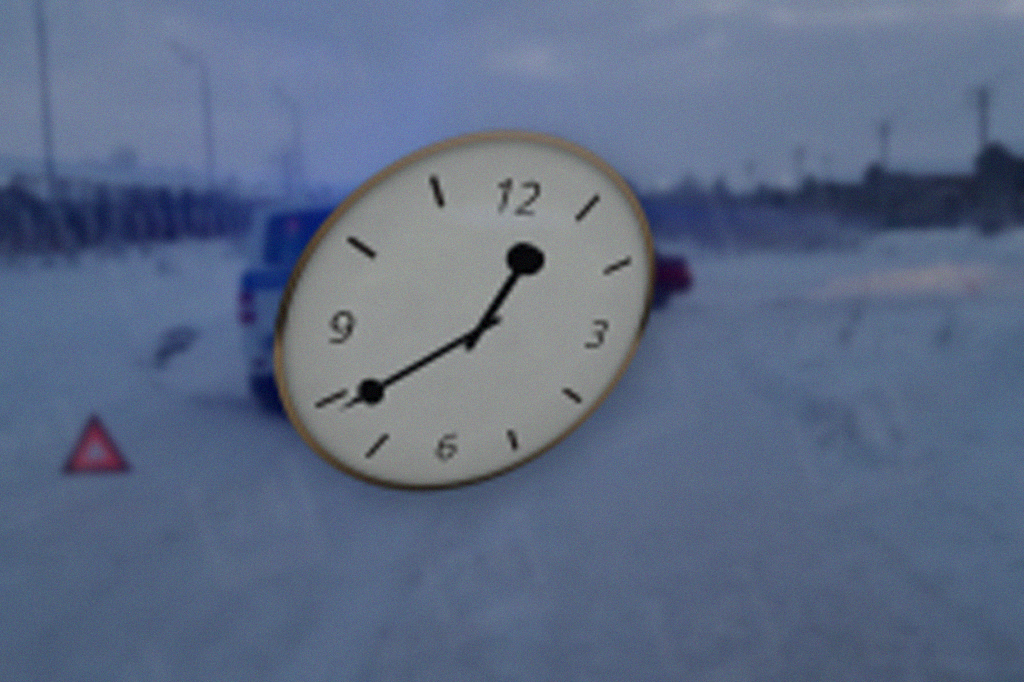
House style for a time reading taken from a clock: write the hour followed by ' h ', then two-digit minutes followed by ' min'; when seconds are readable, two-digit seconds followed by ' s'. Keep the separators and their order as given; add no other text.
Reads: 12 h 39 min
